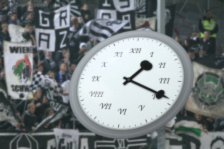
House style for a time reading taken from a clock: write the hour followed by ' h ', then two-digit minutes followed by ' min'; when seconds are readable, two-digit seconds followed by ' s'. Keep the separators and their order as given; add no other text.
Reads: 1 h 19 min
